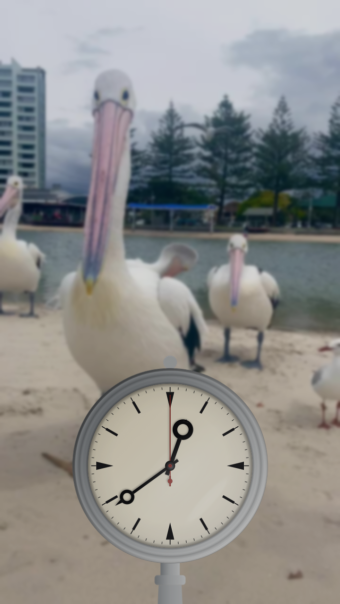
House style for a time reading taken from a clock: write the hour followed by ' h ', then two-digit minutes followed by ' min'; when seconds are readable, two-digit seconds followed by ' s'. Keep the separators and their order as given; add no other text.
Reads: 12 h 39 min 00 s
